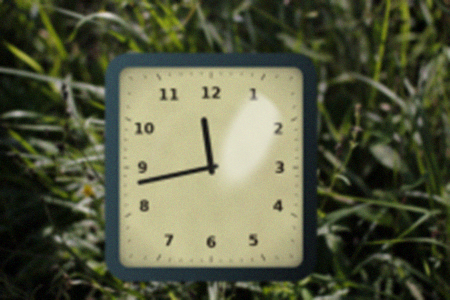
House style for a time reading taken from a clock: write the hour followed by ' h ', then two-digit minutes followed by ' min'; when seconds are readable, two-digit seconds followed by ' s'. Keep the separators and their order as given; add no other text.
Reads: 11 h 43 min
